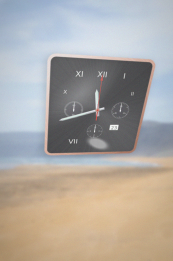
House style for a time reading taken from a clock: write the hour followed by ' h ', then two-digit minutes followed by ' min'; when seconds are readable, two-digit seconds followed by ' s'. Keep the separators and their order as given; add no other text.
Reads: 11 h 42 min
